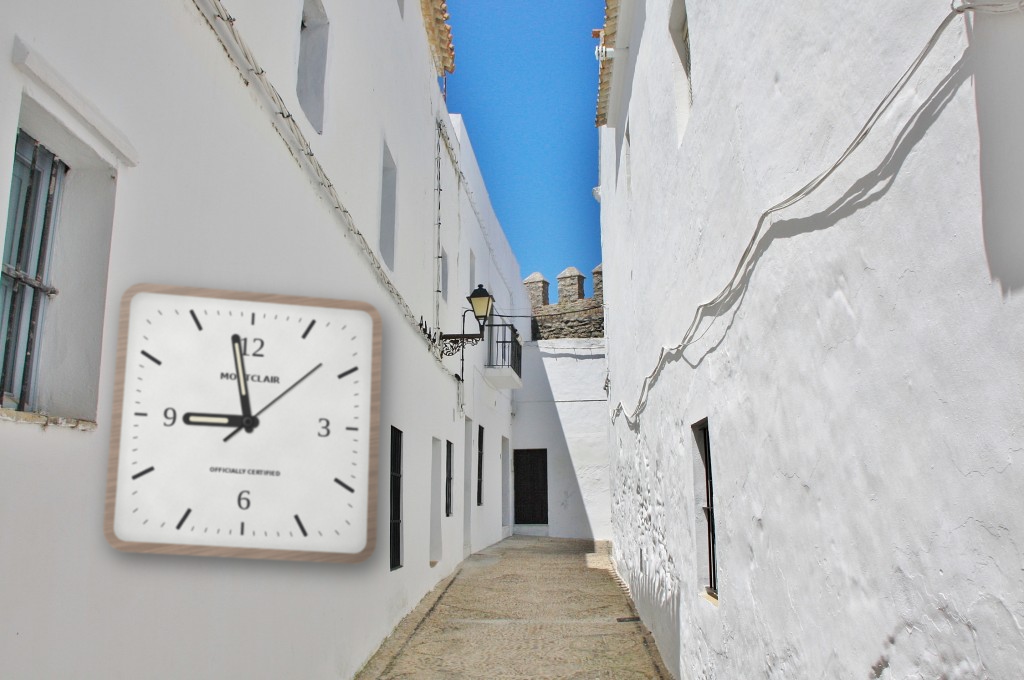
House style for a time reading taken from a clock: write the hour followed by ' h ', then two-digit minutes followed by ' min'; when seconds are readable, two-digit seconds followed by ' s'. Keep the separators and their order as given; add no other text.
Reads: 8 h 58 min 08 s
